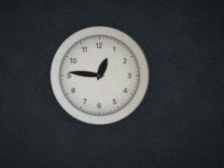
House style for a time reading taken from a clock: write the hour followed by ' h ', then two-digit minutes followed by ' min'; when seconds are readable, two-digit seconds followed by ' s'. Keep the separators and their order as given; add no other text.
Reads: 12 h 46 min
